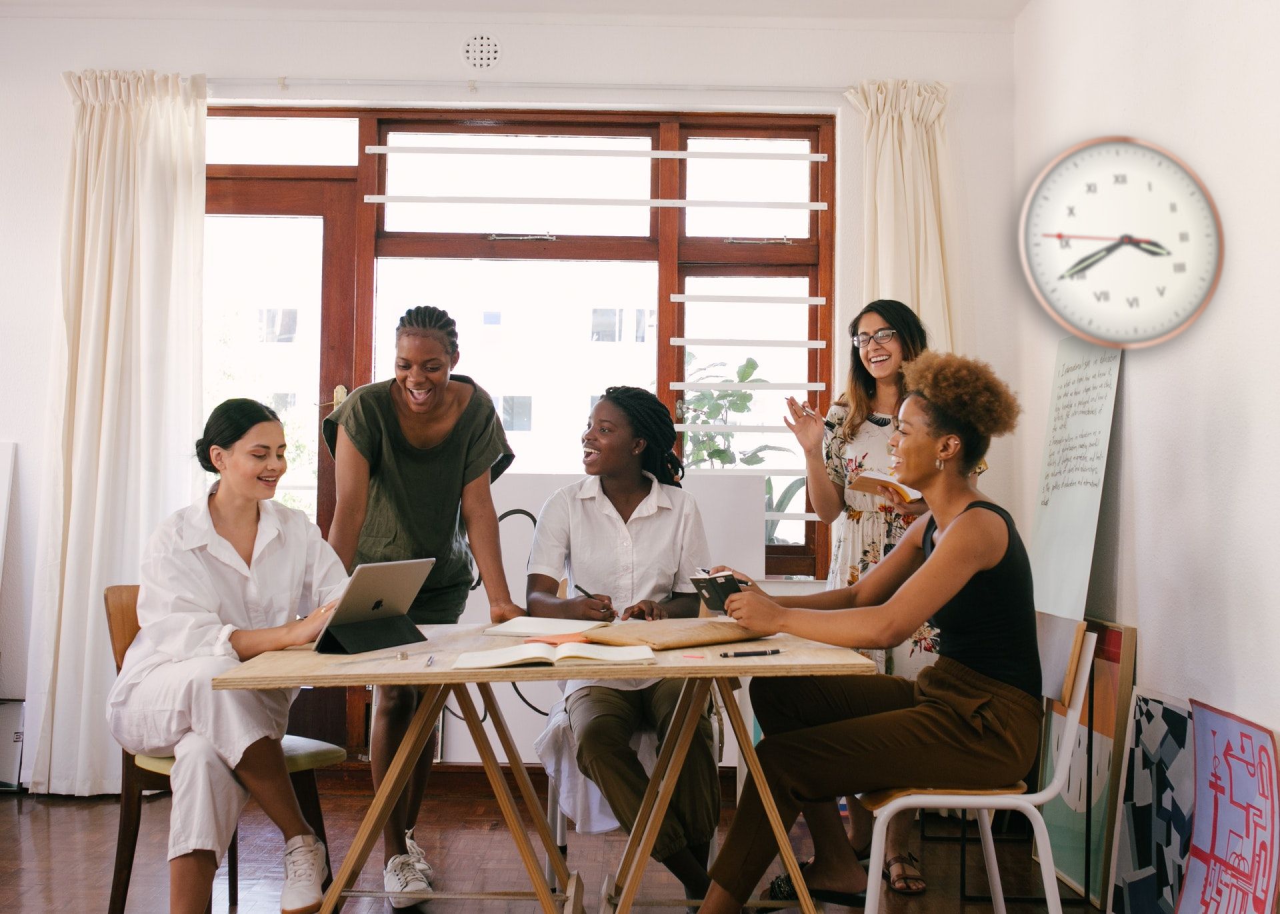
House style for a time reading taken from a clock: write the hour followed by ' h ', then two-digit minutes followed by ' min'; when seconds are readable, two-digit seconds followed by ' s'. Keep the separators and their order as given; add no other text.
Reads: 3 h 40 min 46 s
